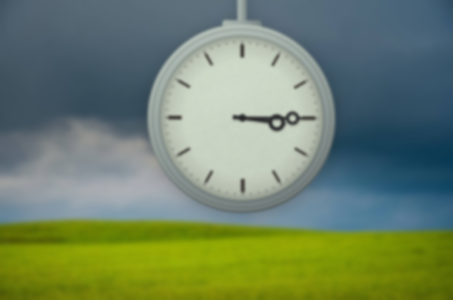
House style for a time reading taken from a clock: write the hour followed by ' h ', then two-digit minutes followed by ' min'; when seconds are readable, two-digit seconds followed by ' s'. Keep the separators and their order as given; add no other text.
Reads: 3 h 15 min
